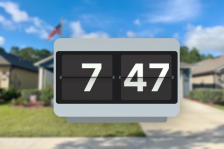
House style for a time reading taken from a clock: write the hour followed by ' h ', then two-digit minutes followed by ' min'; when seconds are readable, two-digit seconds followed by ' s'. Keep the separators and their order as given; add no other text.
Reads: 7 h 47 min
